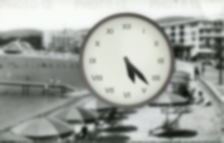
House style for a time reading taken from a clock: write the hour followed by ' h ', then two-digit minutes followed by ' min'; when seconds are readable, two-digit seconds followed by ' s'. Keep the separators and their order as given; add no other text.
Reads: 5 h 23 min
